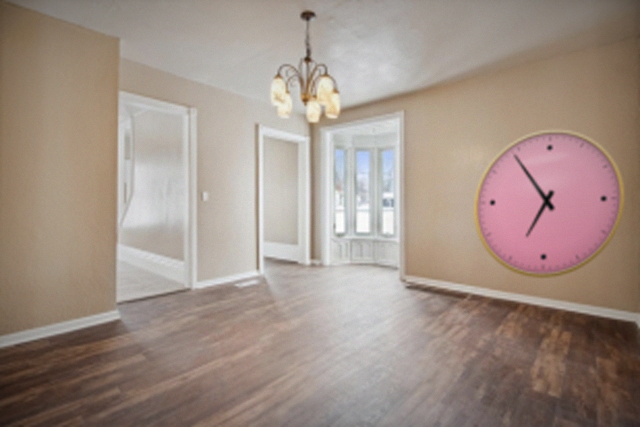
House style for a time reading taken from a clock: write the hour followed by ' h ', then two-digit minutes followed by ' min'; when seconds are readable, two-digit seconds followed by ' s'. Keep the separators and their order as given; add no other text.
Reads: 6 h 54 min
